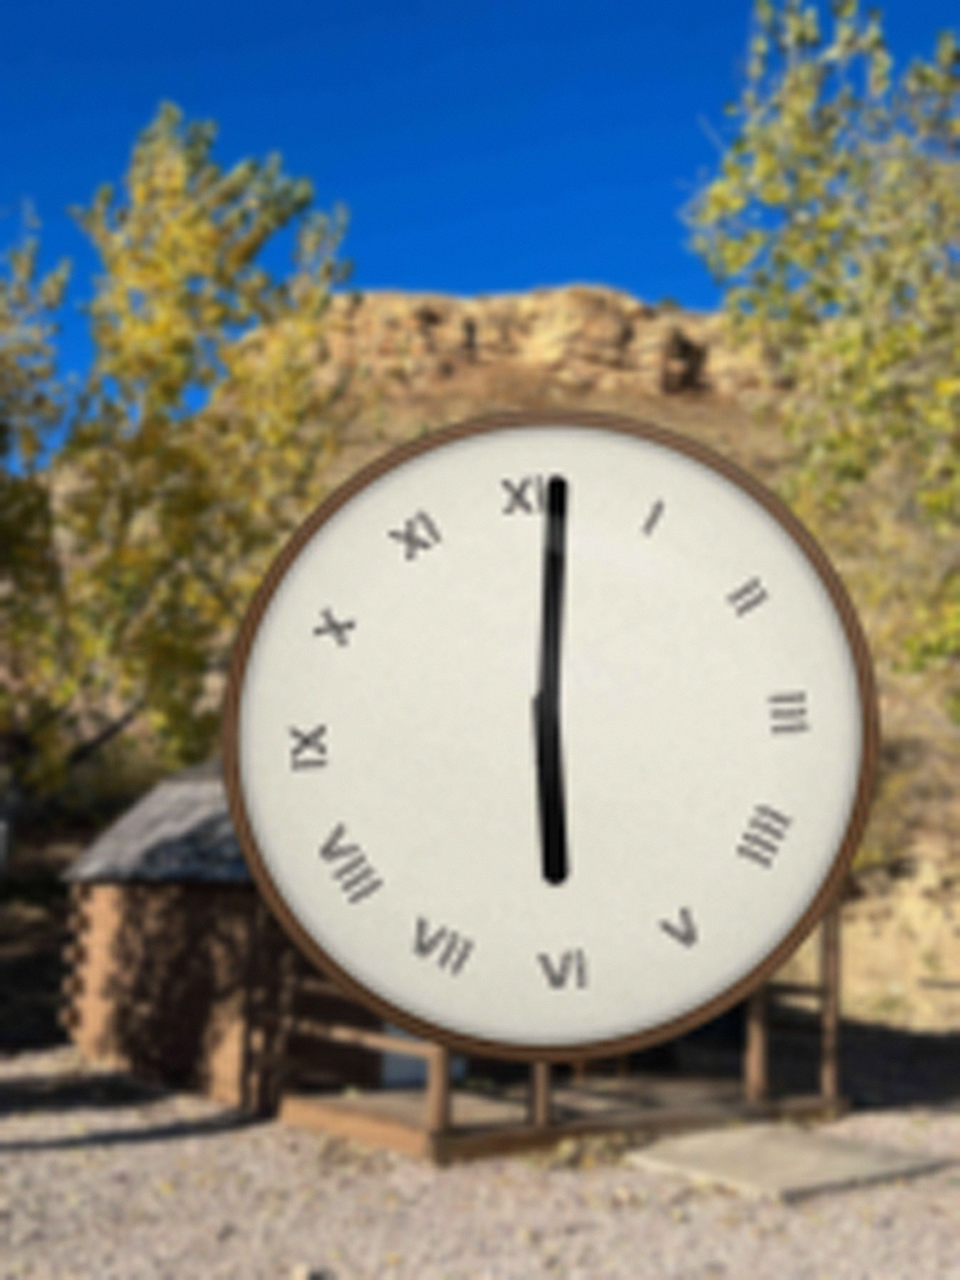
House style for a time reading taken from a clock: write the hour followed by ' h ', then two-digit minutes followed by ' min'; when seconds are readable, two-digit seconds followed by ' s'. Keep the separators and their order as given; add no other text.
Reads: 6 h 01 min
